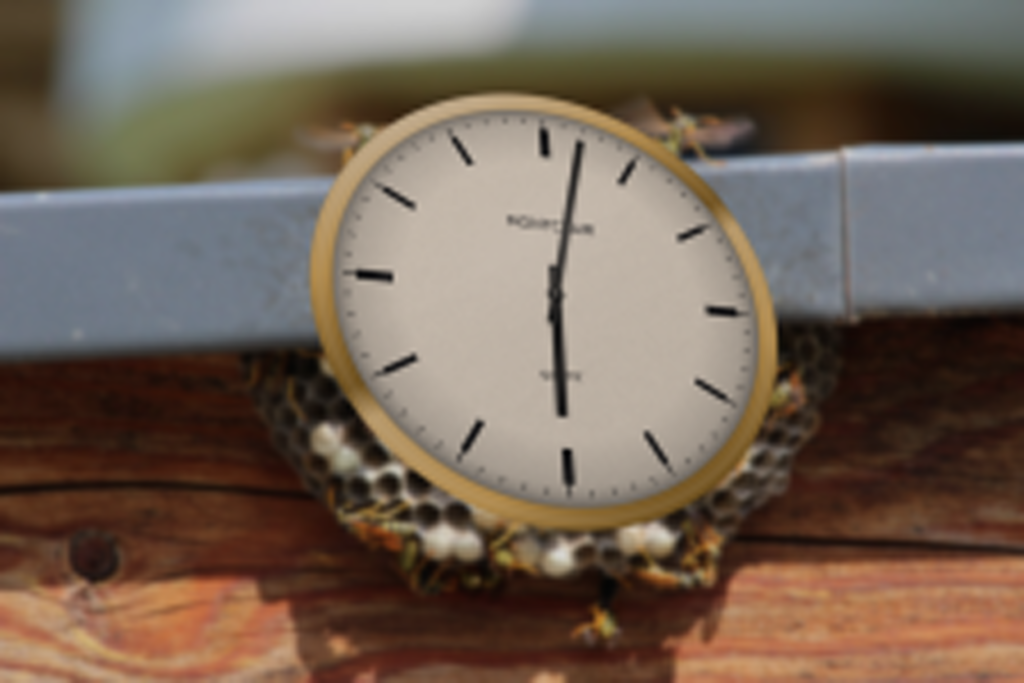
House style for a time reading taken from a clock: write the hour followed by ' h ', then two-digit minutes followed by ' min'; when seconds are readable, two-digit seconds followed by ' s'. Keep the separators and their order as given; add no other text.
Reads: 6 h 02 min
